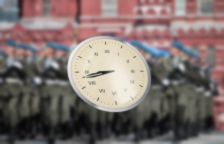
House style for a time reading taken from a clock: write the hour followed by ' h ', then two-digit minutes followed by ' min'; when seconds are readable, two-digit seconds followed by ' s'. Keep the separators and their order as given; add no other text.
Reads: 8 h 43 min
